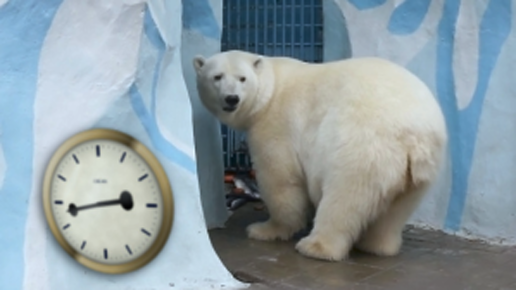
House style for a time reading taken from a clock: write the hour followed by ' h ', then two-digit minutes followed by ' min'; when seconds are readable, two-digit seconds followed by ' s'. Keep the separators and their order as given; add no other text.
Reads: 2 h 43 min
